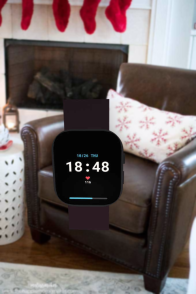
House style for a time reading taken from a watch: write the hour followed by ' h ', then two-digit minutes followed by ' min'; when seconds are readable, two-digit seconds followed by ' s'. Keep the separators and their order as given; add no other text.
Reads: 18 h 48 min
